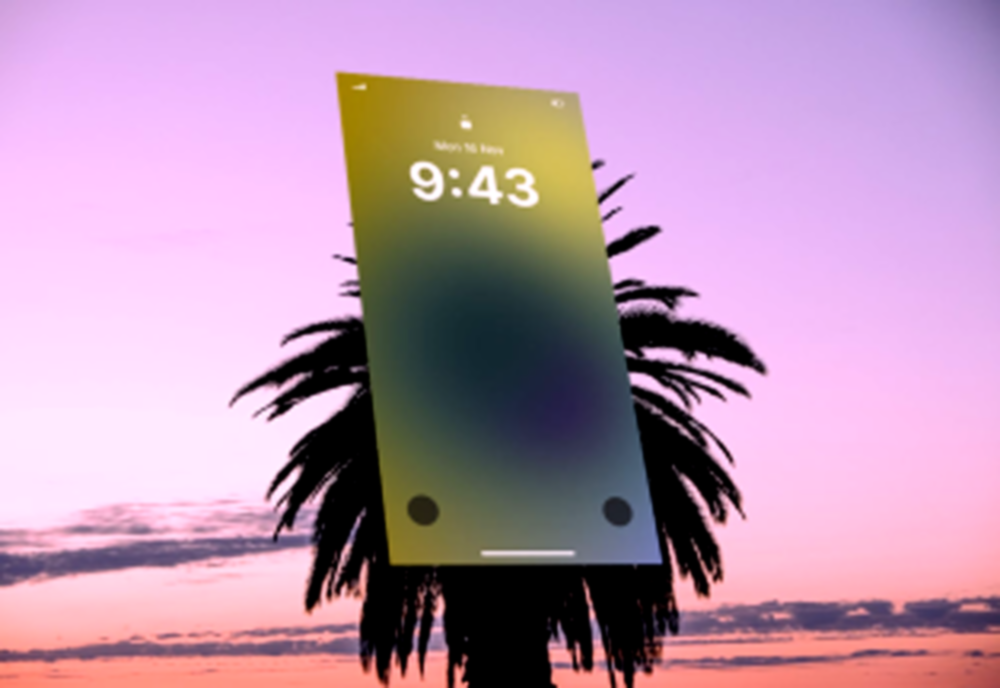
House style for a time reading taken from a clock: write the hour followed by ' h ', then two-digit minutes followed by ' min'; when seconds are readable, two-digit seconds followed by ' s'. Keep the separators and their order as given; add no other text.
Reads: 9 h 43 min
